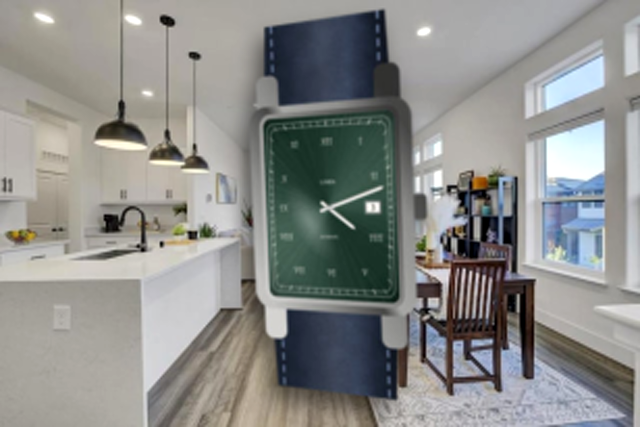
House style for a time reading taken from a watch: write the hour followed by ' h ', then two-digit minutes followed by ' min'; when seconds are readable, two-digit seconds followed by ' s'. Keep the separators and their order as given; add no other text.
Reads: 4 h 12 min
